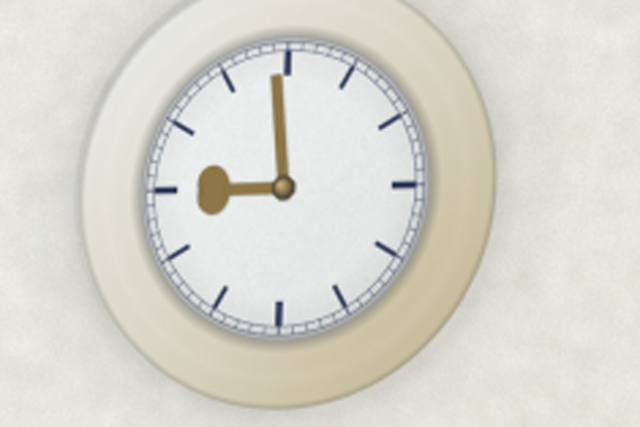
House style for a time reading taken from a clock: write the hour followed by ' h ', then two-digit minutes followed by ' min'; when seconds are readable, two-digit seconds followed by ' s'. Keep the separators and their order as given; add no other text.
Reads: 8 h 59 min
